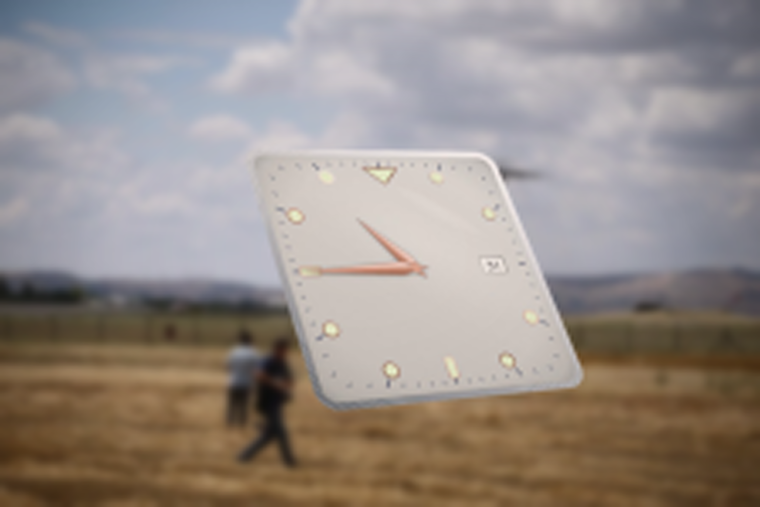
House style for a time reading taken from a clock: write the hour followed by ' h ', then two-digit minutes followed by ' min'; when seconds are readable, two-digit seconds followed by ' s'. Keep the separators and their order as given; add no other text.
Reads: 10 h 45 min
